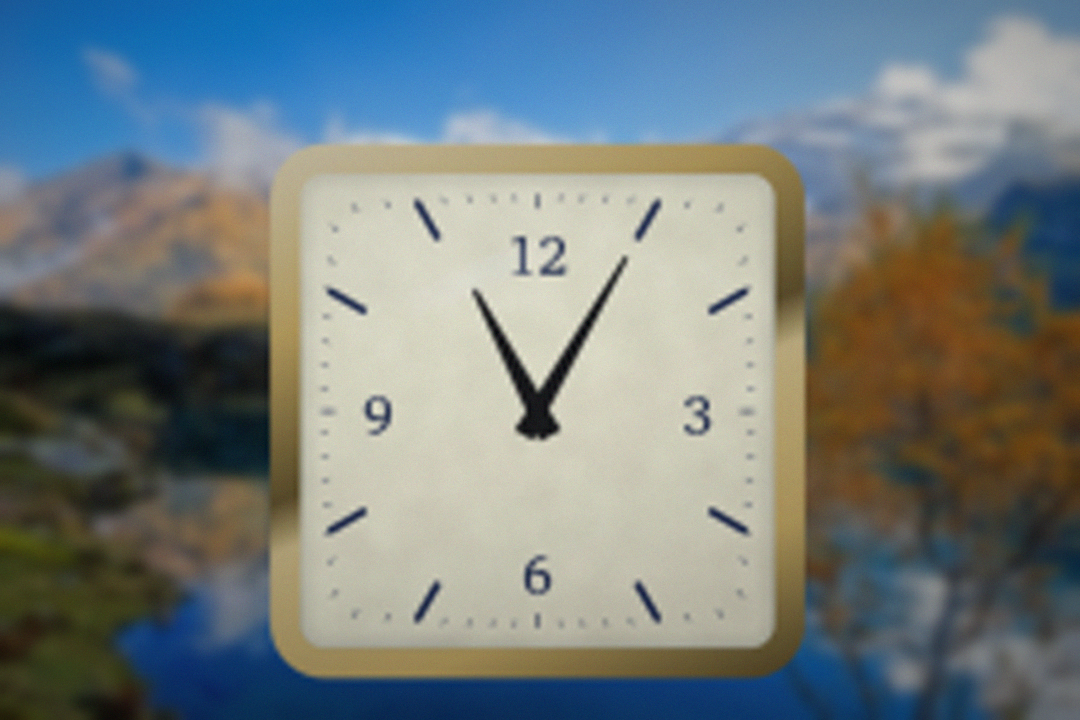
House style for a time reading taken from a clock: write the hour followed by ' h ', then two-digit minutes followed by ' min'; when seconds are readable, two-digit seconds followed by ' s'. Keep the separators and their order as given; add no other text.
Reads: 11 h 05 min
